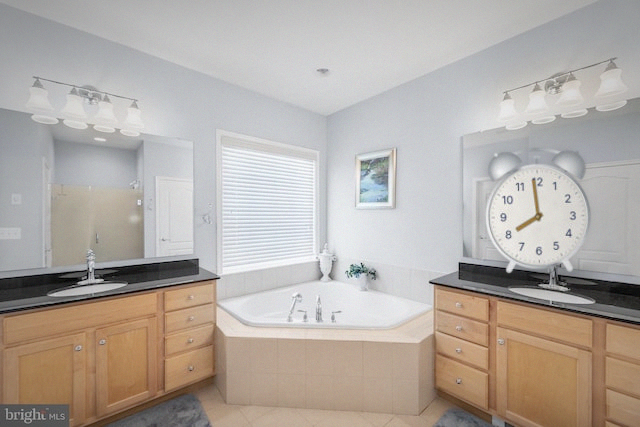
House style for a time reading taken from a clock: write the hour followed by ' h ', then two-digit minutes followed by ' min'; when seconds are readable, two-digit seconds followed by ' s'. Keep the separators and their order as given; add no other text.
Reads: 7 h 59 min
